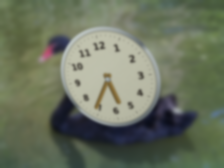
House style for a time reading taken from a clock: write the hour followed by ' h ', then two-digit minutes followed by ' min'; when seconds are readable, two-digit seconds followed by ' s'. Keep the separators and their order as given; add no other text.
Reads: 5 h 36 min
